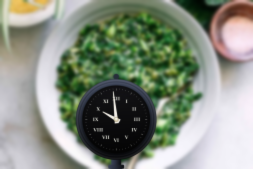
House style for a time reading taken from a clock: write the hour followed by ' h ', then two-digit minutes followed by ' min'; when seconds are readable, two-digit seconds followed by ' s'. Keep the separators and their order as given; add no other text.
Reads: 9 h 59 min
